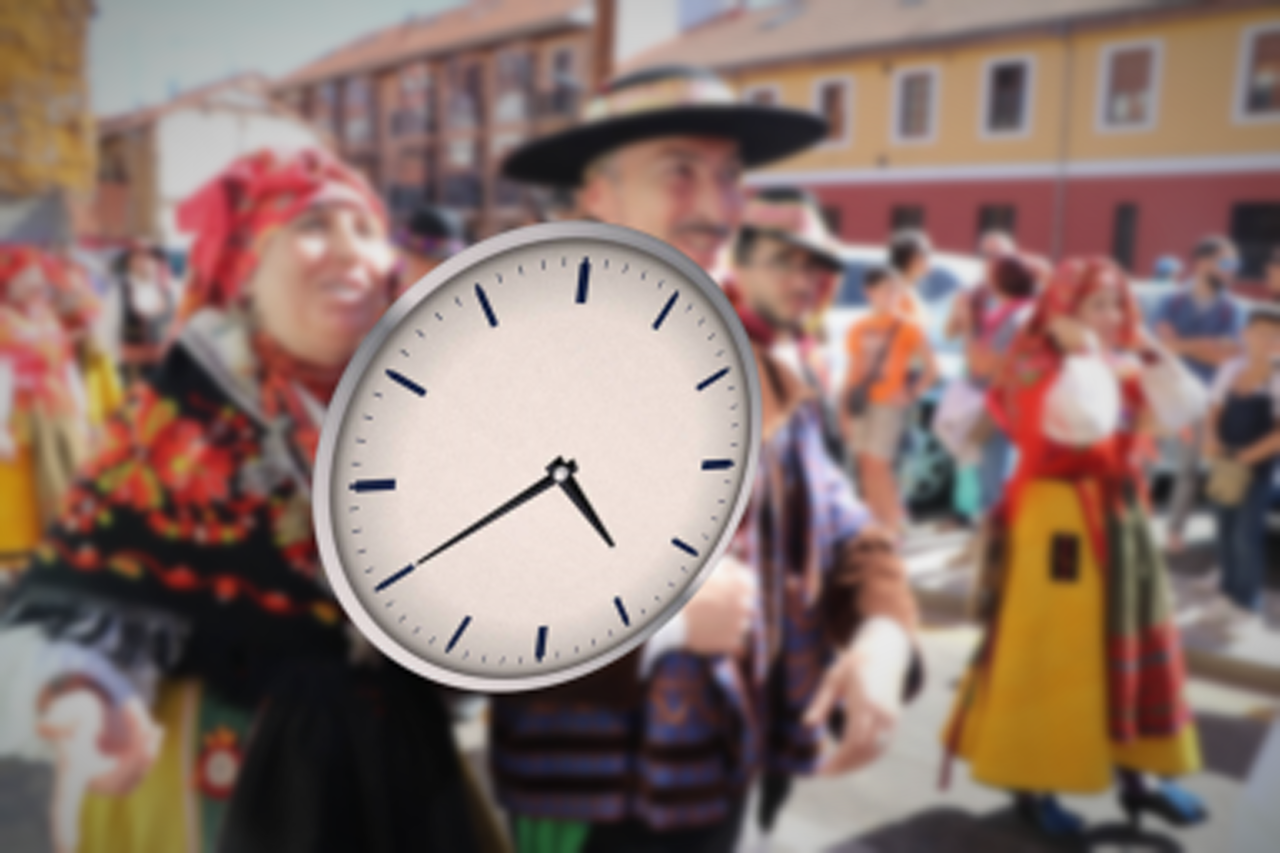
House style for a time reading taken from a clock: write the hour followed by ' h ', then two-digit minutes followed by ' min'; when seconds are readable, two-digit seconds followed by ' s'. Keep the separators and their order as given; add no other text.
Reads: 4 h 40 min
